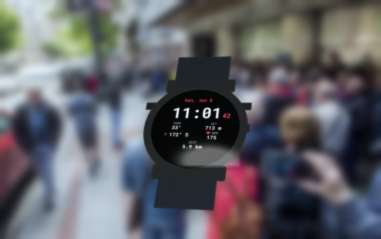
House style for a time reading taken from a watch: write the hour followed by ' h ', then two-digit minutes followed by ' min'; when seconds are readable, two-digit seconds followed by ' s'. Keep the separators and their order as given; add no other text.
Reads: 11 h 01 min
